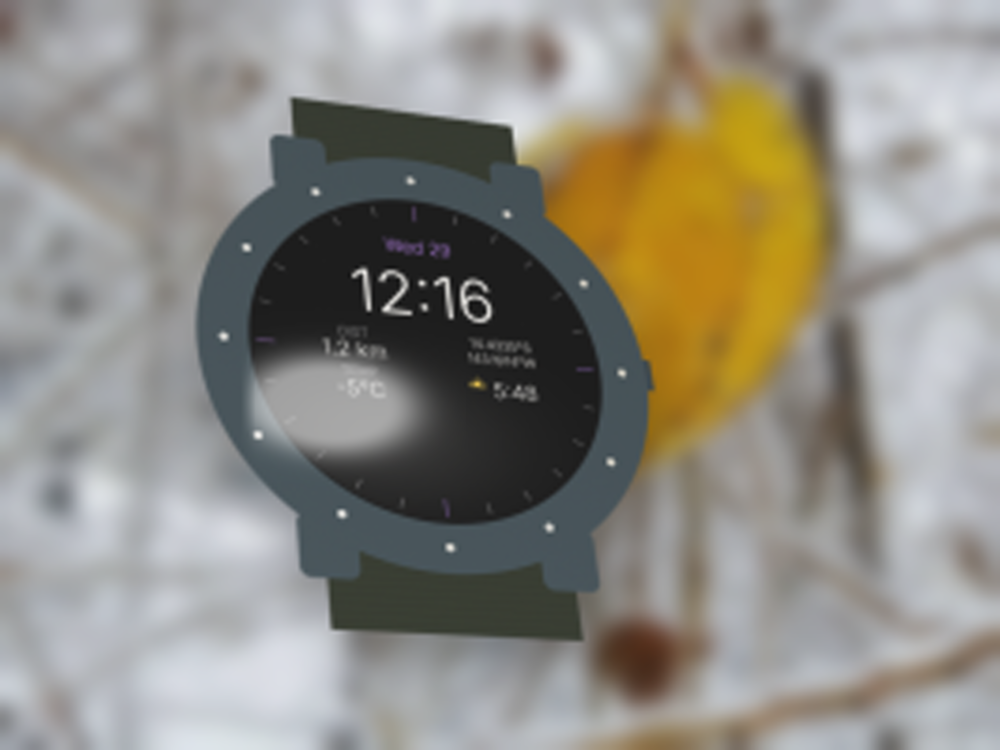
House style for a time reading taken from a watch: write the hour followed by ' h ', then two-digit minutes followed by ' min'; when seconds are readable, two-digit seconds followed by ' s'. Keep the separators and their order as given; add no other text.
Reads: 12 h 16 min
